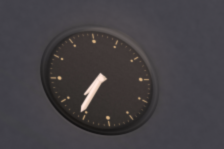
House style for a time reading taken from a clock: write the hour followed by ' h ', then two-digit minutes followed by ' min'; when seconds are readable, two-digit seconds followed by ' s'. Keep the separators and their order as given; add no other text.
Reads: 7 h 36 min
